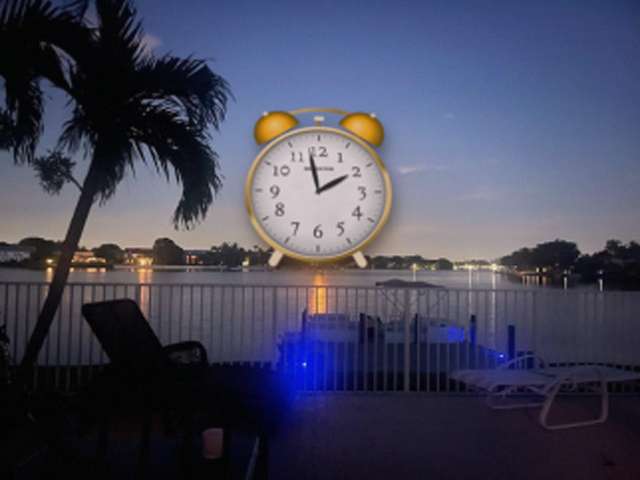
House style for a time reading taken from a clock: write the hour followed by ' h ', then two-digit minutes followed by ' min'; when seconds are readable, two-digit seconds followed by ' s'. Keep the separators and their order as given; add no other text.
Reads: 1 h 58 min
